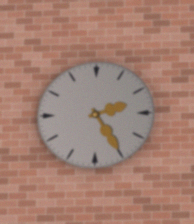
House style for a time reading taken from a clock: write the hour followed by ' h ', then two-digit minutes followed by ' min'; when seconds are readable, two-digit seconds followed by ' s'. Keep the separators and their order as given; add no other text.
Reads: 2 h 25 min
